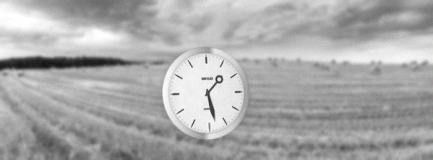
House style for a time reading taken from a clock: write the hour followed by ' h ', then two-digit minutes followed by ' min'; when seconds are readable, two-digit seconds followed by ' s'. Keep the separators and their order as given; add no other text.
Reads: 1 h 28 min
